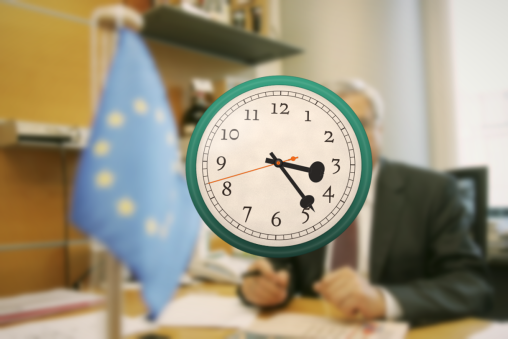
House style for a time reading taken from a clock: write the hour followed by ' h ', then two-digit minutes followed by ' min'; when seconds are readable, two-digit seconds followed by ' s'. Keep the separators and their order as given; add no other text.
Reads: 3 h 23 min 42 s
